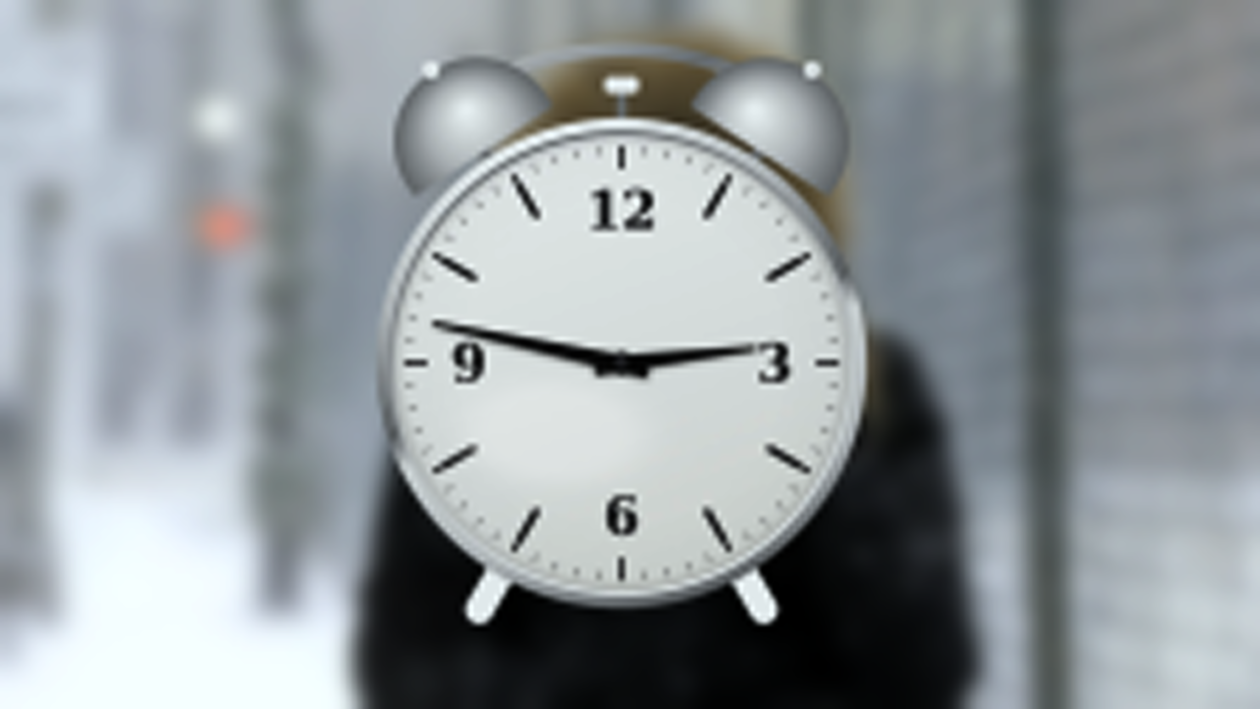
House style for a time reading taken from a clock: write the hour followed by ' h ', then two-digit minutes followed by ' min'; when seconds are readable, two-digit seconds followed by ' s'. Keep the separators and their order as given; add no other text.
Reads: 2 h 47 min
